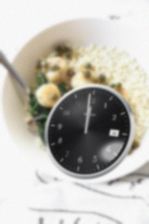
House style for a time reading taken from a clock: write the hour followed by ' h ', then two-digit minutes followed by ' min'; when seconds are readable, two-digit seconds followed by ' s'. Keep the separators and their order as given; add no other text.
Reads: 11 h 59 min
